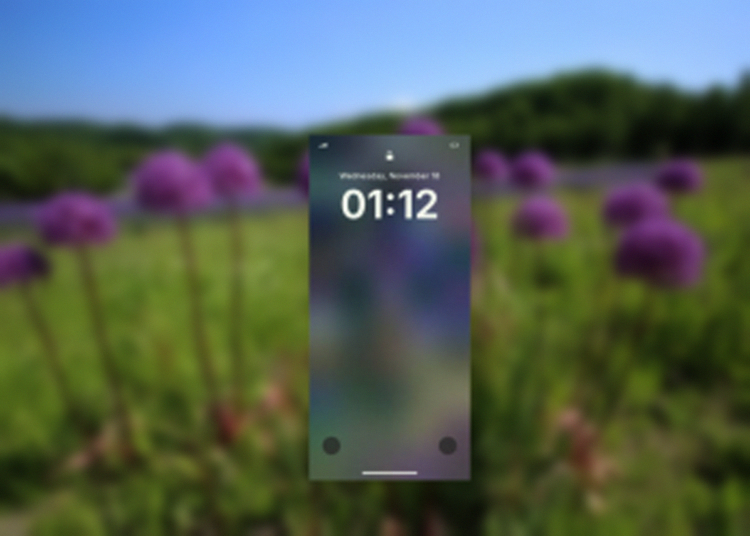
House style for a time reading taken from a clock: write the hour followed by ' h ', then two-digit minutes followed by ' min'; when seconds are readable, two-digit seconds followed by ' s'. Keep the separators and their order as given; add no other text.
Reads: 1 h 12 min
